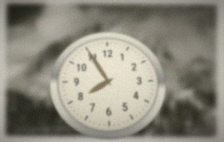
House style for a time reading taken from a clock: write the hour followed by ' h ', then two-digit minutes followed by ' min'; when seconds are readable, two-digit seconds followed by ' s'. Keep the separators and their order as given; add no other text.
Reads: 7 h 55 min
